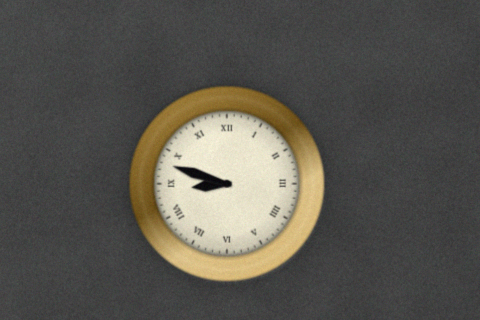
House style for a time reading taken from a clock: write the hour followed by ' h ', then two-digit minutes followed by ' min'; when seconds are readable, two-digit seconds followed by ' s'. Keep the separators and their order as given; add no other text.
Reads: 8 h 48 min
